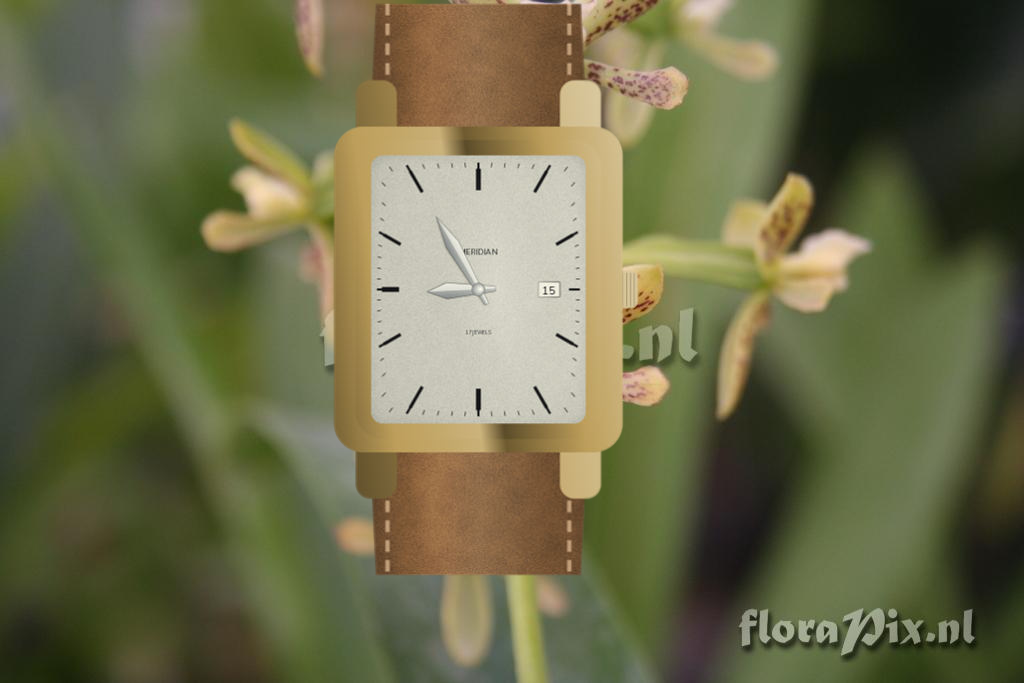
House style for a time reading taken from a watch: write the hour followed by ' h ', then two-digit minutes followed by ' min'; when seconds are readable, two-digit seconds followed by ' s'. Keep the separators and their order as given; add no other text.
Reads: 8 h 55 min
